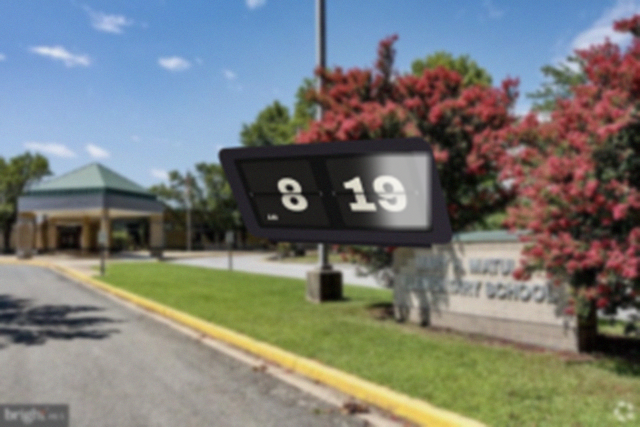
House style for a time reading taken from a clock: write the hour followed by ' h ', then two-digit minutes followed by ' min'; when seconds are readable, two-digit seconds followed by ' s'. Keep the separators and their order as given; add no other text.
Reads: 8 h 19 min
